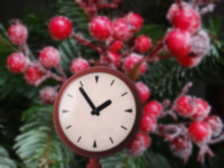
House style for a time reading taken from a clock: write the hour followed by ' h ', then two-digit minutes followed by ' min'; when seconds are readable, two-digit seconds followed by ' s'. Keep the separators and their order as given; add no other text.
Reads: 1 h 54 min
